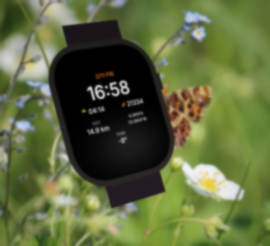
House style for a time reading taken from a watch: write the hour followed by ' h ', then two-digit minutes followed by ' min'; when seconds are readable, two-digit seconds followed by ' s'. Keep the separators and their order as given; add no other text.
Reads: 16 h 58 min
